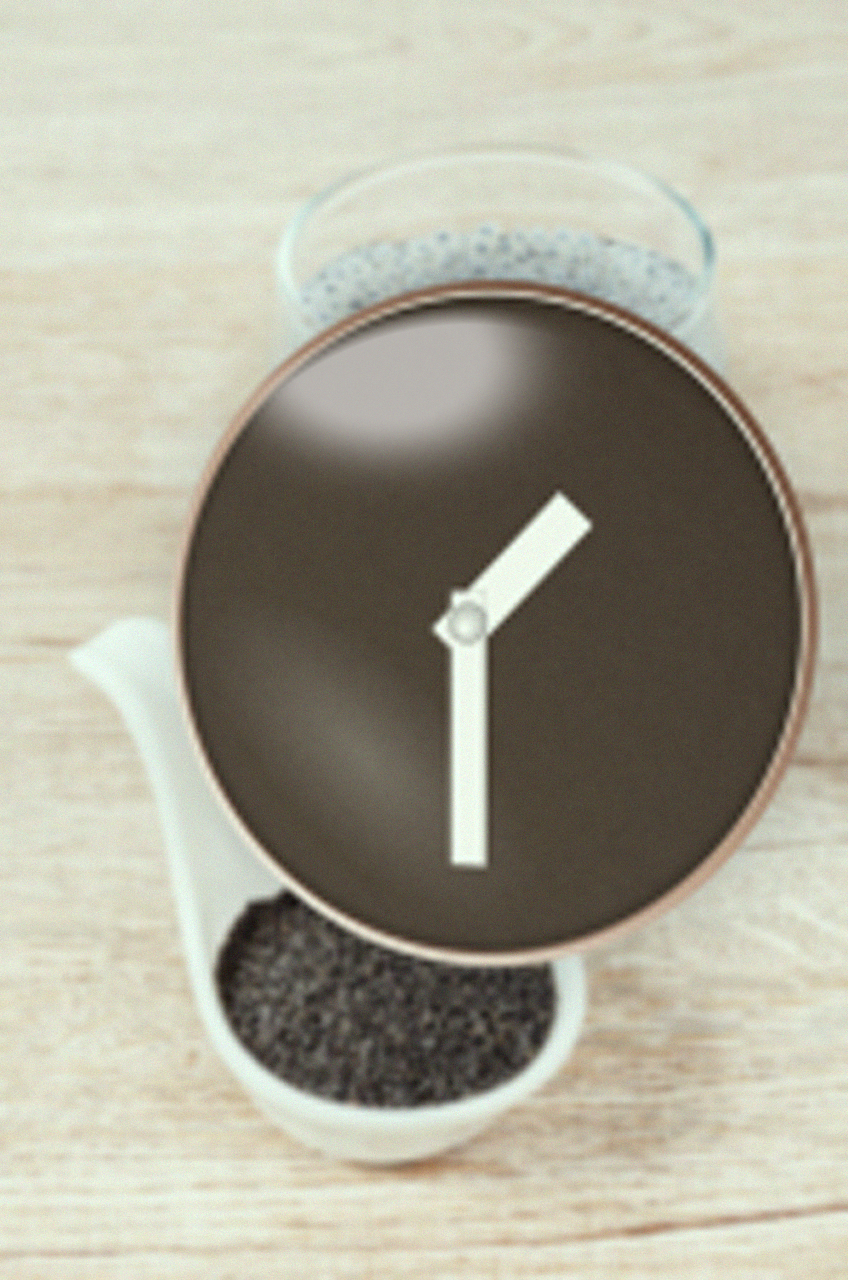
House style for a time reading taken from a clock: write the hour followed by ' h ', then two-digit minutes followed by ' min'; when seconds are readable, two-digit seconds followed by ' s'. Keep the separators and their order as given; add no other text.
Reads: 1 h 30 min
